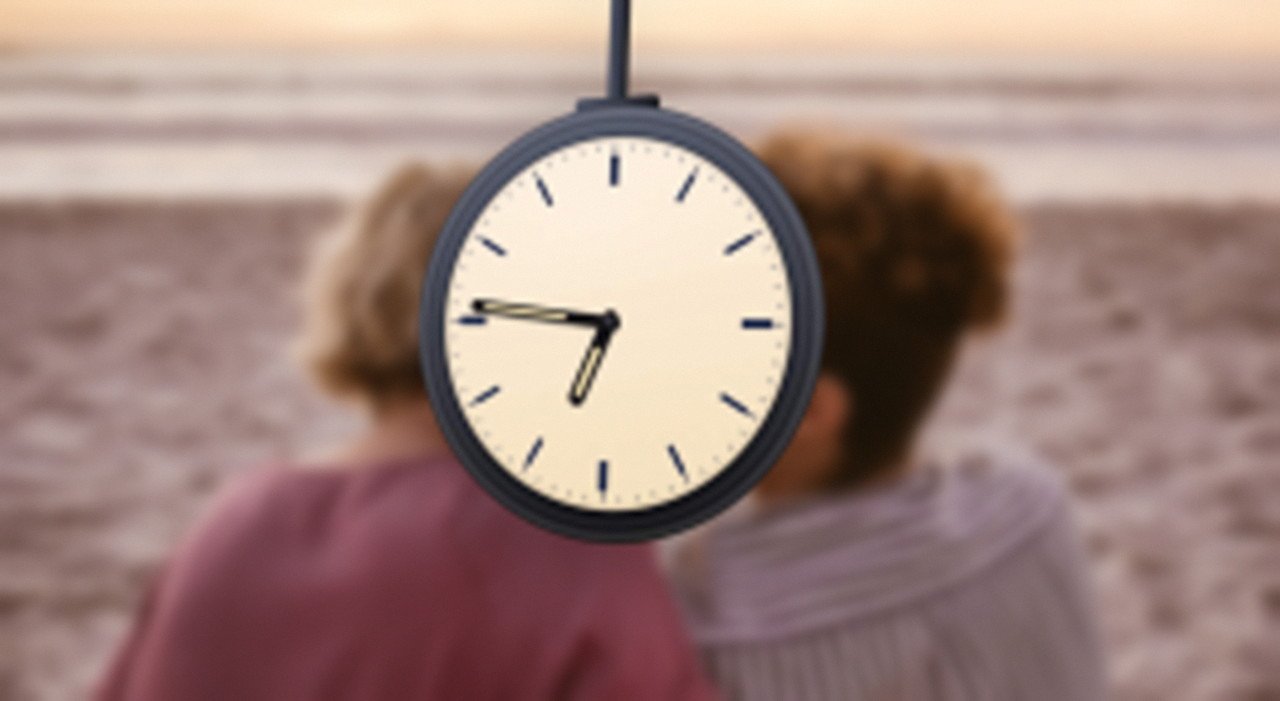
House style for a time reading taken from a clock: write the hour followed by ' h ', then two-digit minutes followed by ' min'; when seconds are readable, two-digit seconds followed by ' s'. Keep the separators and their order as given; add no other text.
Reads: 6 h 46 min
